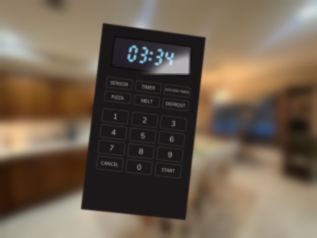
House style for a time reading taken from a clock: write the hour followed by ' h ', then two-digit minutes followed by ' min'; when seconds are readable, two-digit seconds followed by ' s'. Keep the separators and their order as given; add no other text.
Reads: 3 h 34 min
